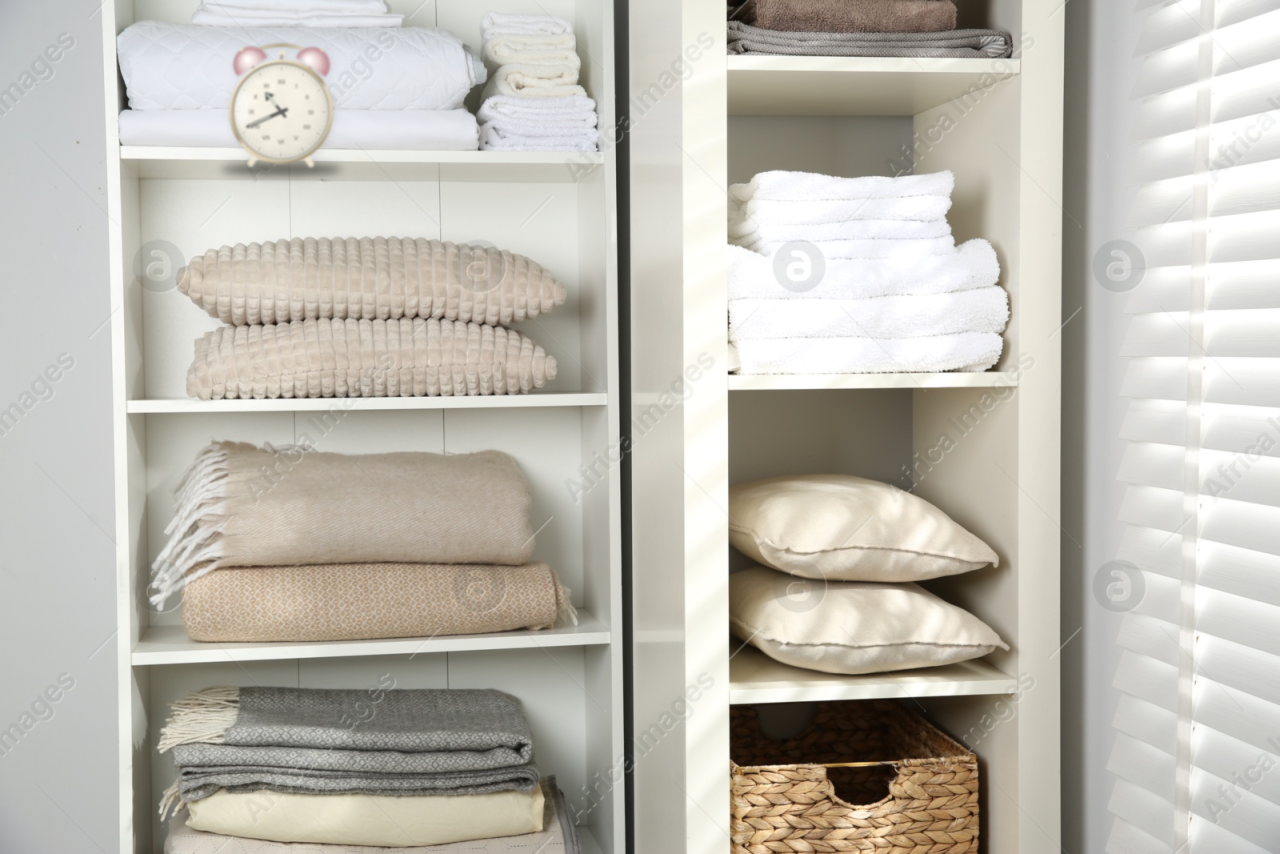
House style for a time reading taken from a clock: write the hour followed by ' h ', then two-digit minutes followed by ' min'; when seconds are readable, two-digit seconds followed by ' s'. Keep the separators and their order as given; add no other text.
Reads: 10 h 41 min
